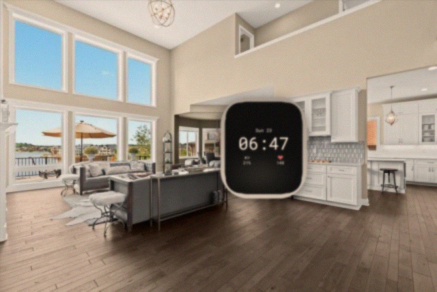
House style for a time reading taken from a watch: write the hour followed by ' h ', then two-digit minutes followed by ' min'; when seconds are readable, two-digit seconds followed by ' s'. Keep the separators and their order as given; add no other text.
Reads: 6 h 47 min
